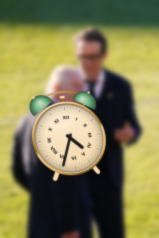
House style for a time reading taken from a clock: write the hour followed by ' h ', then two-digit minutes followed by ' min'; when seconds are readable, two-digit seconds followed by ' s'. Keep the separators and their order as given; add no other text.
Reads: 4 h 34 min
